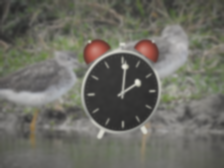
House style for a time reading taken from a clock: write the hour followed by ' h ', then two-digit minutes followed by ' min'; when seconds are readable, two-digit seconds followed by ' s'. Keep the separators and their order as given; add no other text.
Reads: 2 h 01 min
